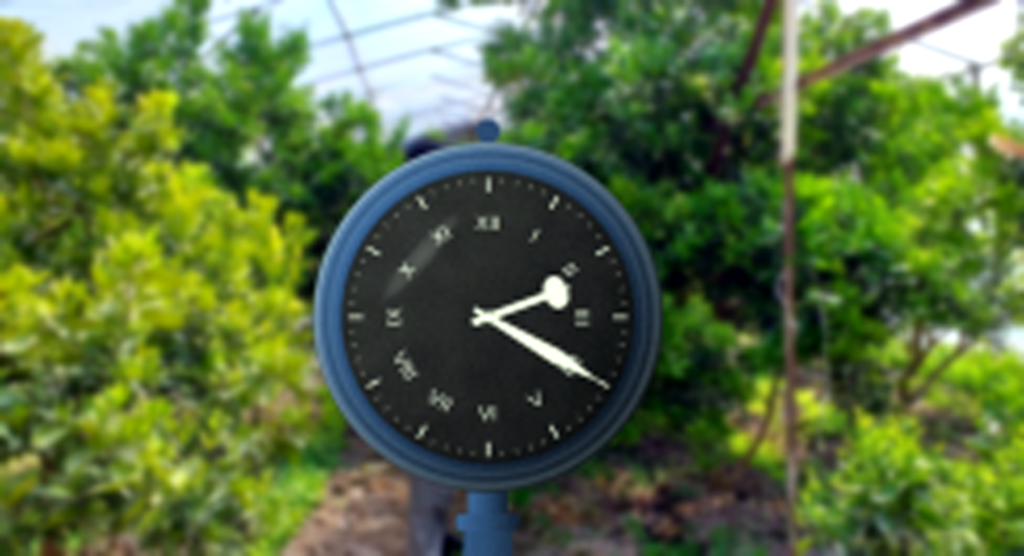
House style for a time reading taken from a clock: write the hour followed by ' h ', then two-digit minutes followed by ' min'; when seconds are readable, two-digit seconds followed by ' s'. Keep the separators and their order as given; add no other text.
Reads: 2 h 20 min
